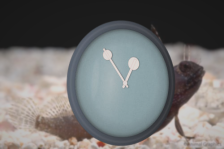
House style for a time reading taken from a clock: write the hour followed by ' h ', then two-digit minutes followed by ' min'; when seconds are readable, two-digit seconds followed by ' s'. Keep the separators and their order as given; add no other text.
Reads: 12 h 54 min
